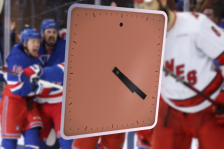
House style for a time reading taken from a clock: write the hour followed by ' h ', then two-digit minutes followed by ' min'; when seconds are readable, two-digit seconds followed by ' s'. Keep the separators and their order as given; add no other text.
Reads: 4 h 21 min
